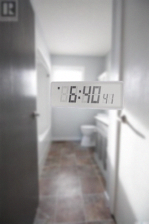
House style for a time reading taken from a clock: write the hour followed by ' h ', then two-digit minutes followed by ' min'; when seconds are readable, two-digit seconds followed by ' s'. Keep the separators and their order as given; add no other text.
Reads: 6 h 40 min 41 s
